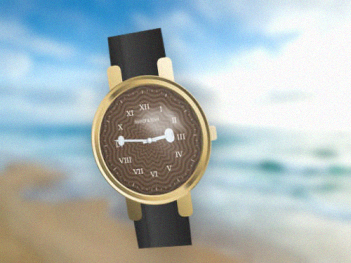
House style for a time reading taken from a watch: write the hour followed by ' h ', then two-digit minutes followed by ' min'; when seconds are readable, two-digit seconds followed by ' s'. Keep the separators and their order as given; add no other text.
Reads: 2 h 46 min
